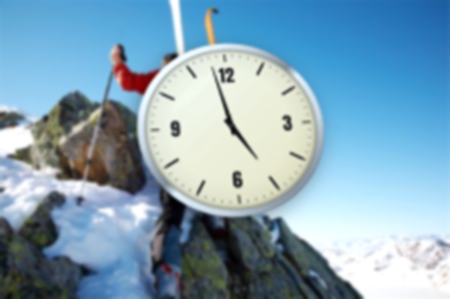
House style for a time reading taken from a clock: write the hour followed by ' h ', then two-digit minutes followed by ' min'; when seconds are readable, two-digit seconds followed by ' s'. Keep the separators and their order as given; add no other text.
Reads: 4 h 58 min
